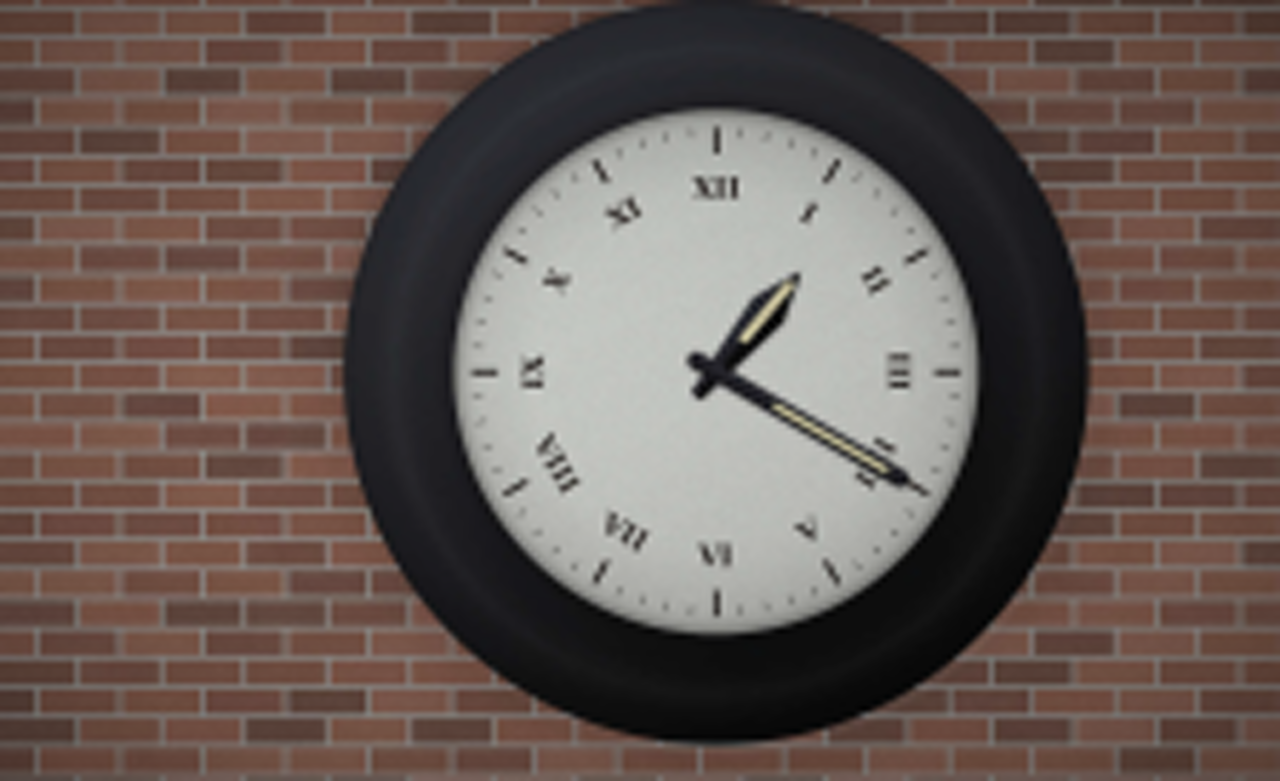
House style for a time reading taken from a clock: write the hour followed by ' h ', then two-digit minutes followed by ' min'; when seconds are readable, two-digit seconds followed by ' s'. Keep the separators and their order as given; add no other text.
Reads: 1 h 20 min
